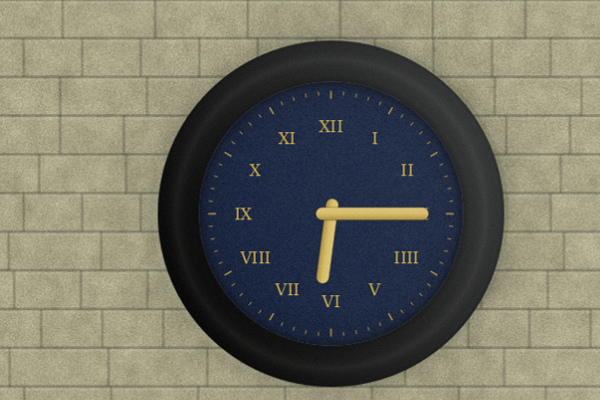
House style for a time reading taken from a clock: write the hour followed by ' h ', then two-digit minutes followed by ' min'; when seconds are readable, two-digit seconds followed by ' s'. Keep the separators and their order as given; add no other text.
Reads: 6 h 15 min
